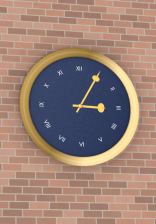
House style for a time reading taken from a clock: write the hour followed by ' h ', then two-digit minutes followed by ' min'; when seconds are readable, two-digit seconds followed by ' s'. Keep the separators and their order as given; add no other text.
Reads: 3 h 05 min
